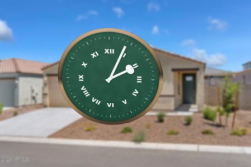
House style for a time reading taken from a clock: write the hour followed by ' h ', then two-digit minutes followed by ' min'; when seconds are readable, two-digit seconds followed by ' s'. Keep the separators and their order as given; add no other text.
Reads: 2 h 04 min
